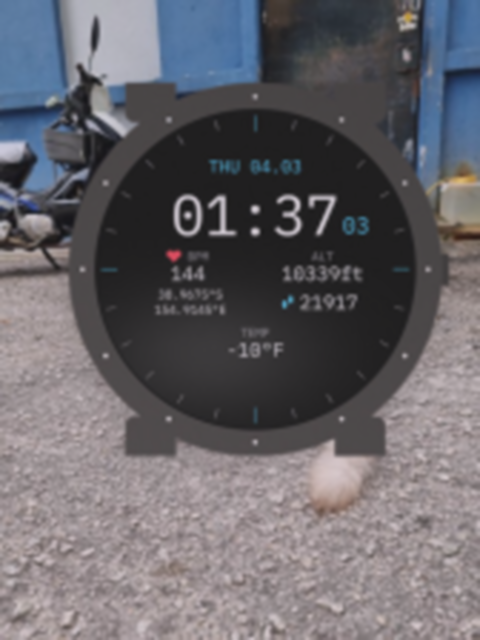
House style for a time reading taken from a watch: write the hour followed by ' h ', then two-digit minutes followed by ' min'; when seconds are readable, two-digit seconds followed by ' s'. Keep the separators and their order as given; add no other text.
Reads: 1 h 37 min
